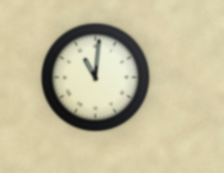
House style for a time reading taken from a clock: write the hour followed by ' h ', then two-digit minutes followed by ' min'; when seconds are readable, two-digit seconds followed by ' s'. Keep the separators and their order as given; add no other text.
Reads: 11 h 01 min
